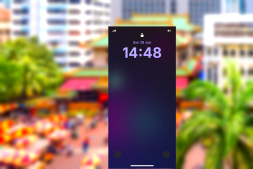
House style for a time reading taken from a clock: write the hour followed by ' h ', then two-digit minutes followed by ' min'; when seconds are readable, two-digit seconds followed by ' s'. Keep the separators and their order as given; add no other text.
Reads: 14 h 48 min
